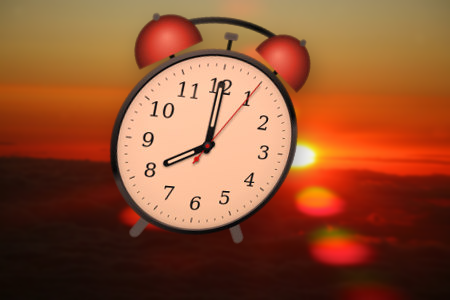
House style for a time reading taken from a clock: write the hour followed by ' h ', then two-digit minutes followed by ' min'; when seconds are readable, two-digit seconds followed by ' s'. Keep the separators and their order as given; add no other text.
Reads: 8 h 00 min 05 s
